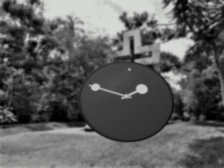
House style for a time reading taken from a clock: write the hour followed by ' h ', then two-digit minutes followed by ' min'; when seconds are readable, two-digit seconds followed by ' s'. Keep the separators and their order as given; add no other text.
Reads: 1 h 47 min
